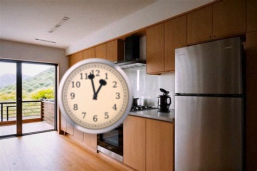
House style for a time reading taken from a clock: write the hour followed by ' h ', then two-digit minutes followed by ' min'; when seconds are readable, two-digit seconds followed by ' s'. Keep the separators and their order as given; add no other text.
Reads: 12 h 58 min
